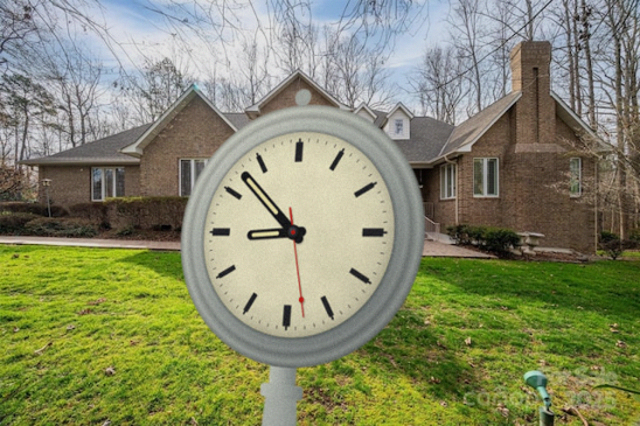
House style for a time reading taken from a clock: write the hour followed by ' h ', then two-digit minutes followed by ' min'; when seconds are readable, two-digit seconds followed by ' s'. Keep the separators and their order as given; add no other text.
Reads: 8 h 52 min 28 s
